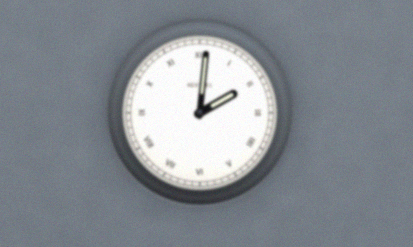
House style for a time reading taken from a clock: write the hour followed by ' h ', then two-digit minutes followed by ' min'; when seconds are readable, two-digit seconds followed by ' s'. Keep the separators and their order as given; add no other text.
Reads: 2 h 01 min
